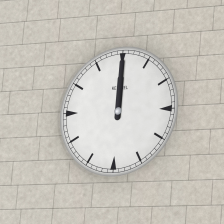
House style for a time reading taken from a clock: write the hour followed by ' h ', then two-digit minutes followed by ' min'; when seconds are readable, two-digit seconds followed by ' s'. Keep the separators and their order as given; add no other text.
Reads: 12 h 00 min
